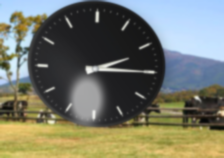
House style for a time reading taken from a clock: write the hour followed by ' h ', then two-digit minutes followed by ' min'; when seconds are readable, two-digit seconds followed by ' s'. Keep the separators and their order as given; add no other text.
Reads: 2 h 15 min
